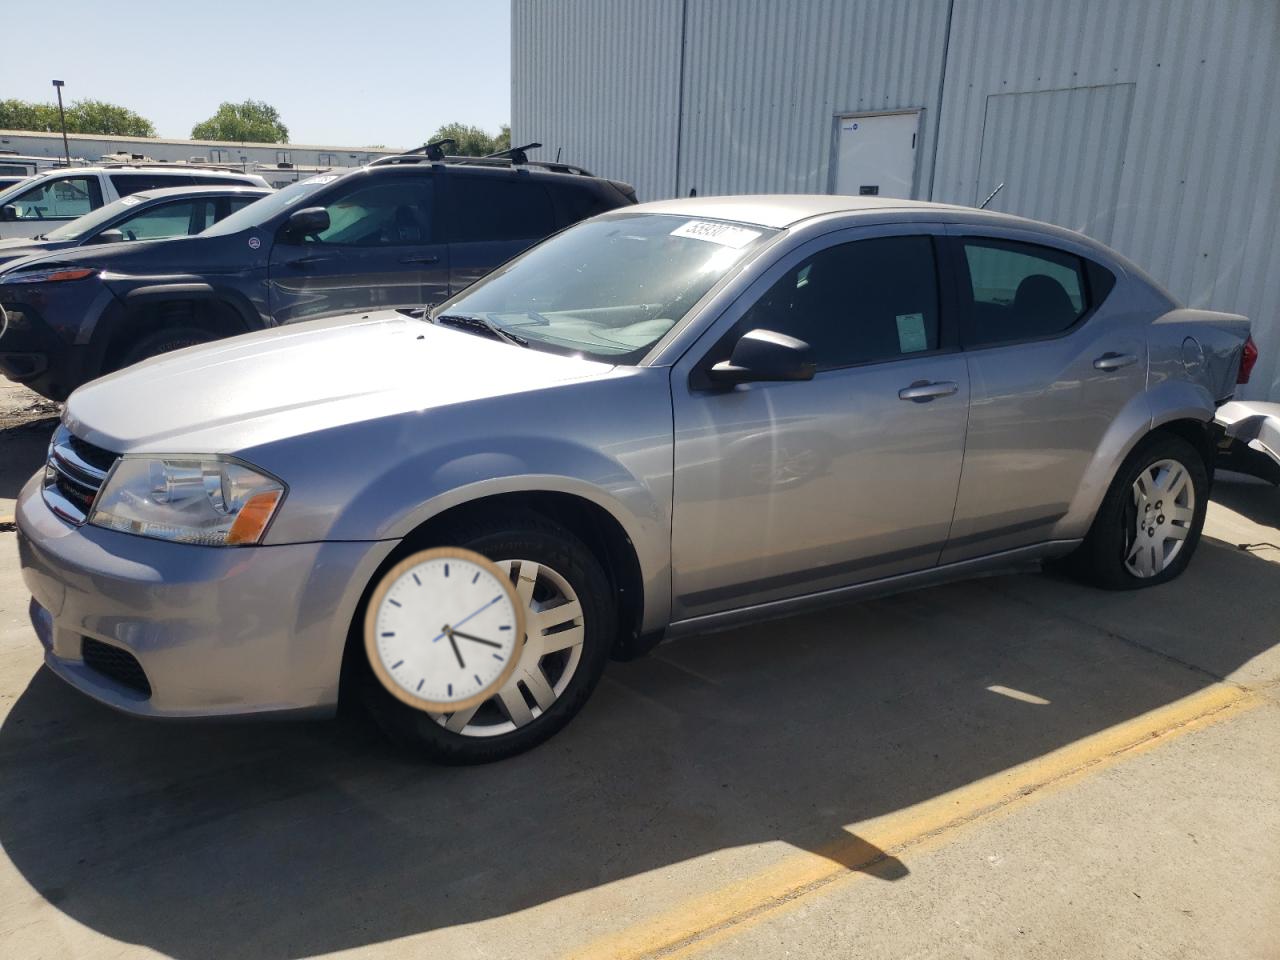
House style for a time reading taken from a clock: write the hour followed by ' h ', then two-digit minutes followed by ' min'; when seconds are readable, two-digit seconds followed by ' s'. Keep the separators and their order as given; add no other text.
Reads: 5 h 18 min 10 s
